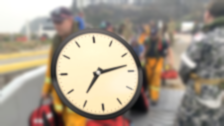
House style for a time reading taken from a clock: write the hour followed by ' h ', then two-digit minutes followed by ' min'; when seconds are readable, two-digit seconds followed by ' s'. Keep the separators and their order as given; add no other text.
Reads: 7 h 13 min
